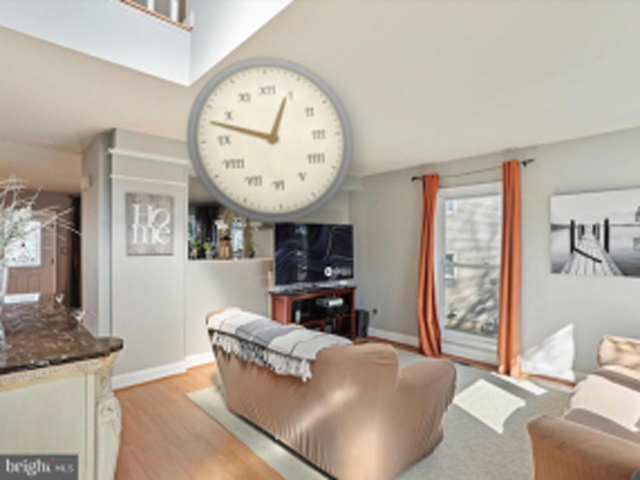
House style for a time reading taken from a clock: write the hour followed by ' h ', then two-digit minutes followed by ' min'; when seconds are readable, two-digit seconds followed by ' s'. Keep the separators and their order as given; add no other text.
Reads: 12 h 48 min
